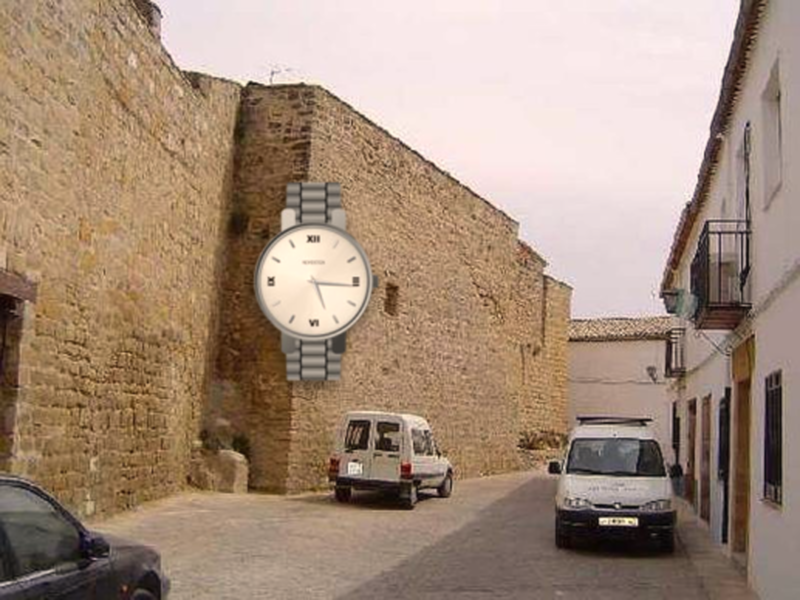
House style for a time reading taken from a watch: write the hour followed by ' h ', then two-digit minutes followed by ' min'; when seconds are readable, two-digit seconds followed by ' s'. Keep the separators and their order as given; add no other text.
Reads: 5 h 16 min
